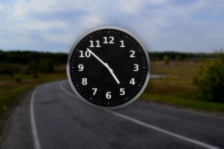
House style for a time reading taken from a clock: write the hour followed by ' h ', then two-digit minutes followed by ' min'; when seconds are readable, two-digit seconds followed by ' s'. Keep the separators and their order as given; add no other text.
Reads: 4 h 52 min
